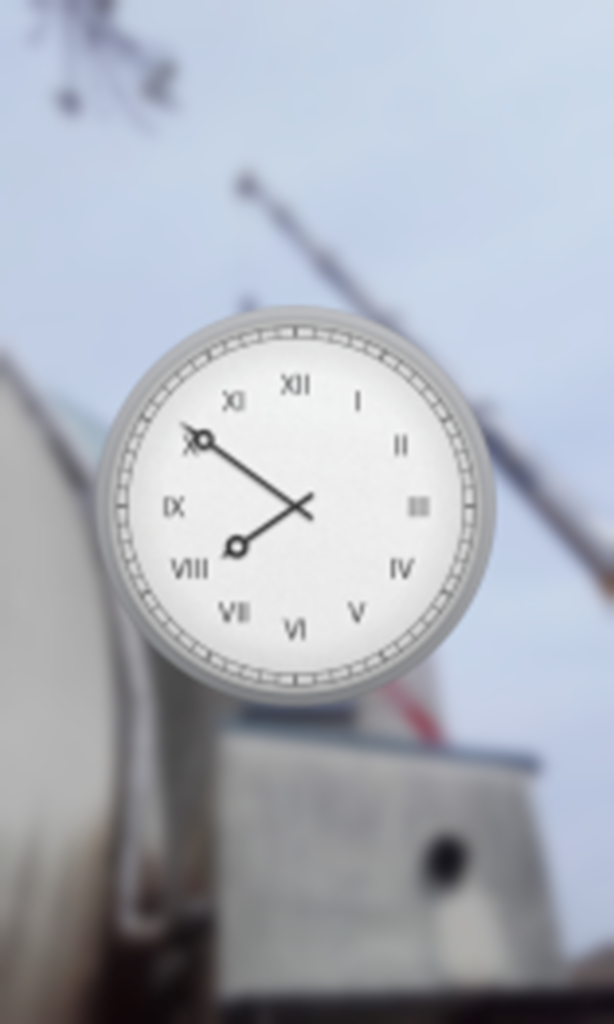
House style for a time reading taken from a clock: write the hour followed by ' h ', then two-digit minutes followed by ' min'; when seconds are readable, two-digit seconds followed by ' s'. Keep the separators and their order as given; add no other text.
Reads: 7 h 51 min
